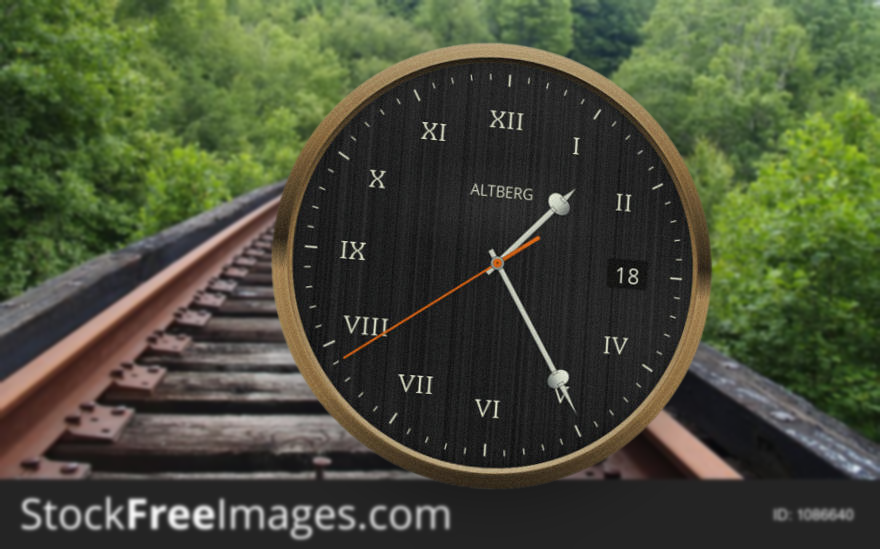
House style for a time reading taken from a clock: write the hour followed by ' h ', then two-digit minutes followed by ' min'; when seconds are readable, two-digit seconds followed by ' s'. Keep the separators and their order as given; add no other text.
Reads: 1 h 24 min 39 s
